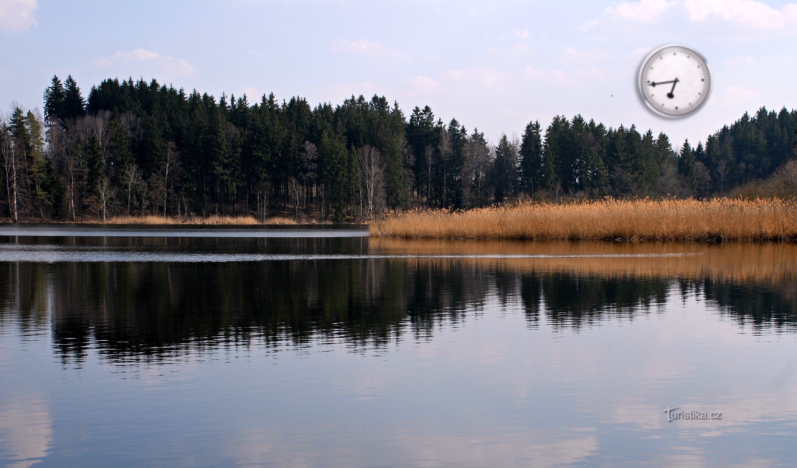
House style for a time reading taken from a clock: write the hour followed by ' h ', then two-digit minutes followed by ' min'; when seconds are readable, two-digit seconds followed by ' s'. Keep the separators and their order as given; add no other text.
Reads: 6 h 44 min
